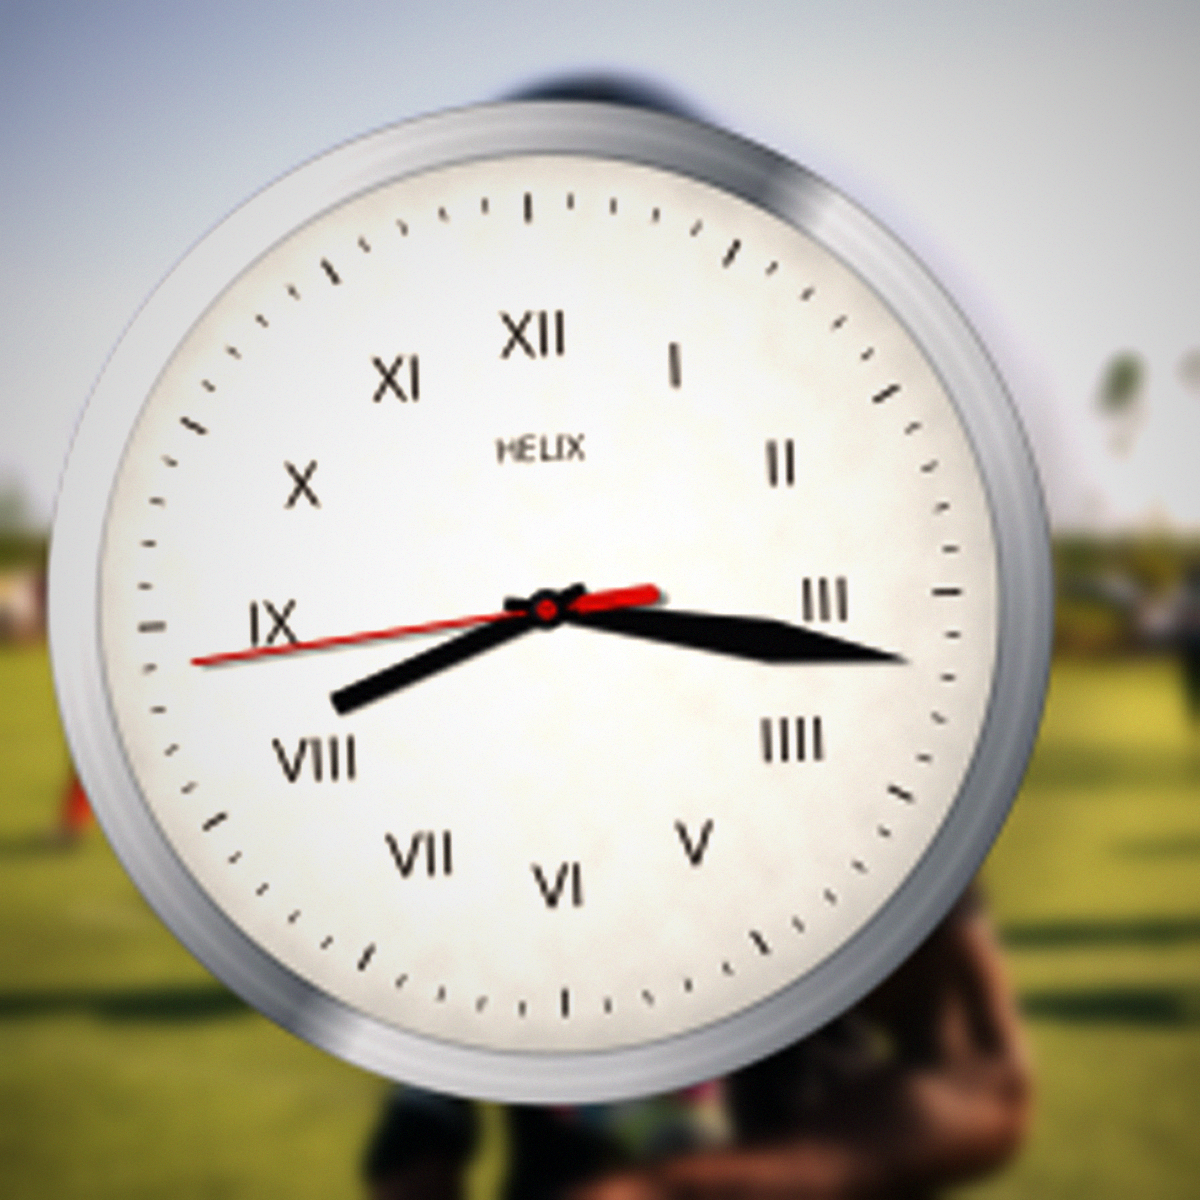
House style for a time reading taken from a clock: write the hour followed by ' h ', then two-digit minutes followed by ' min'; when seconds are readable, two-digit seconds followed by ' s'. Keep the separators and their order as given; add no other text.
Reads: 8 h 16 min 44 s
